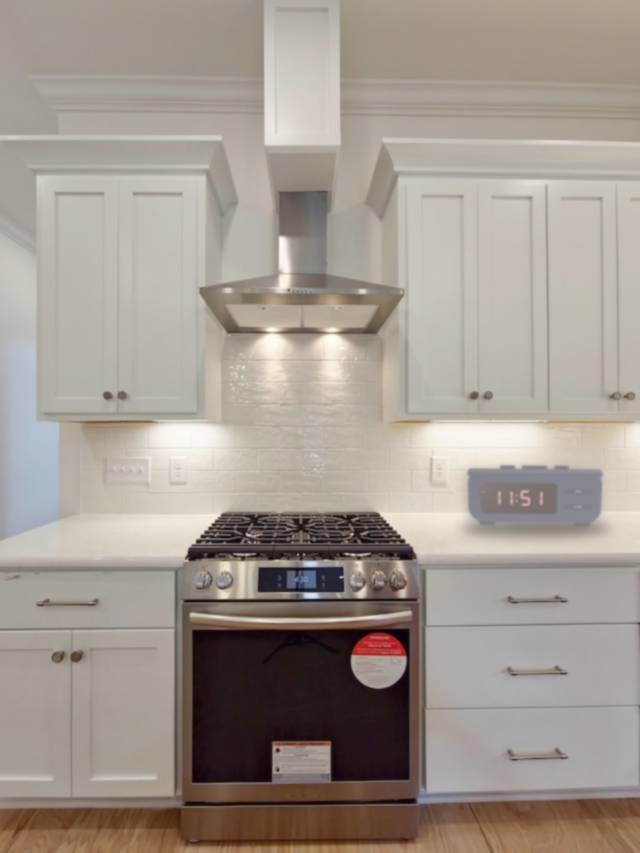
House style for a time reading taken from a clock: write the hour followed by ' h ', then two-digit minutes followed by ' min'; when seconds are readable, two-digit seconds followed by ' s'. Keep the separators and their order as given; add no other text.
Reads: 11 h 51 min
